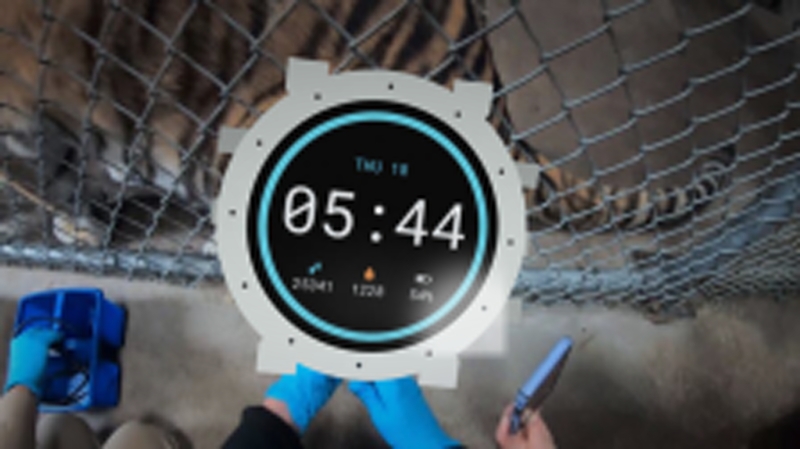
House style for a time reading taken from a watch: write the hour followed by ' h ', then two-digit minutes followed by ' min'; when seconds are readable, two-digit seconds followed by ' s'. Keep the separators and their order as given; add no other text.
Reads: 5 h 44 min
